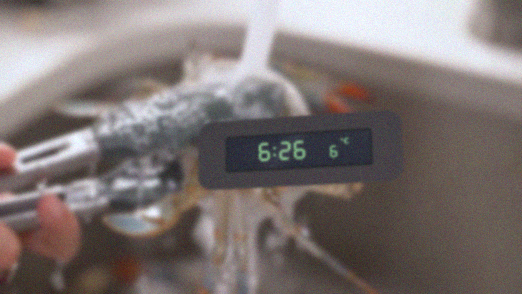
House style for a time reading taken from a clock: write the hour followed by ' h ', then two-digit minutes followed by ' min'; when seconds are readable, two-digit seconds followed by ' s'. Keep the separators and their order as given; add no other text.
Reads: 6 h 26 min
